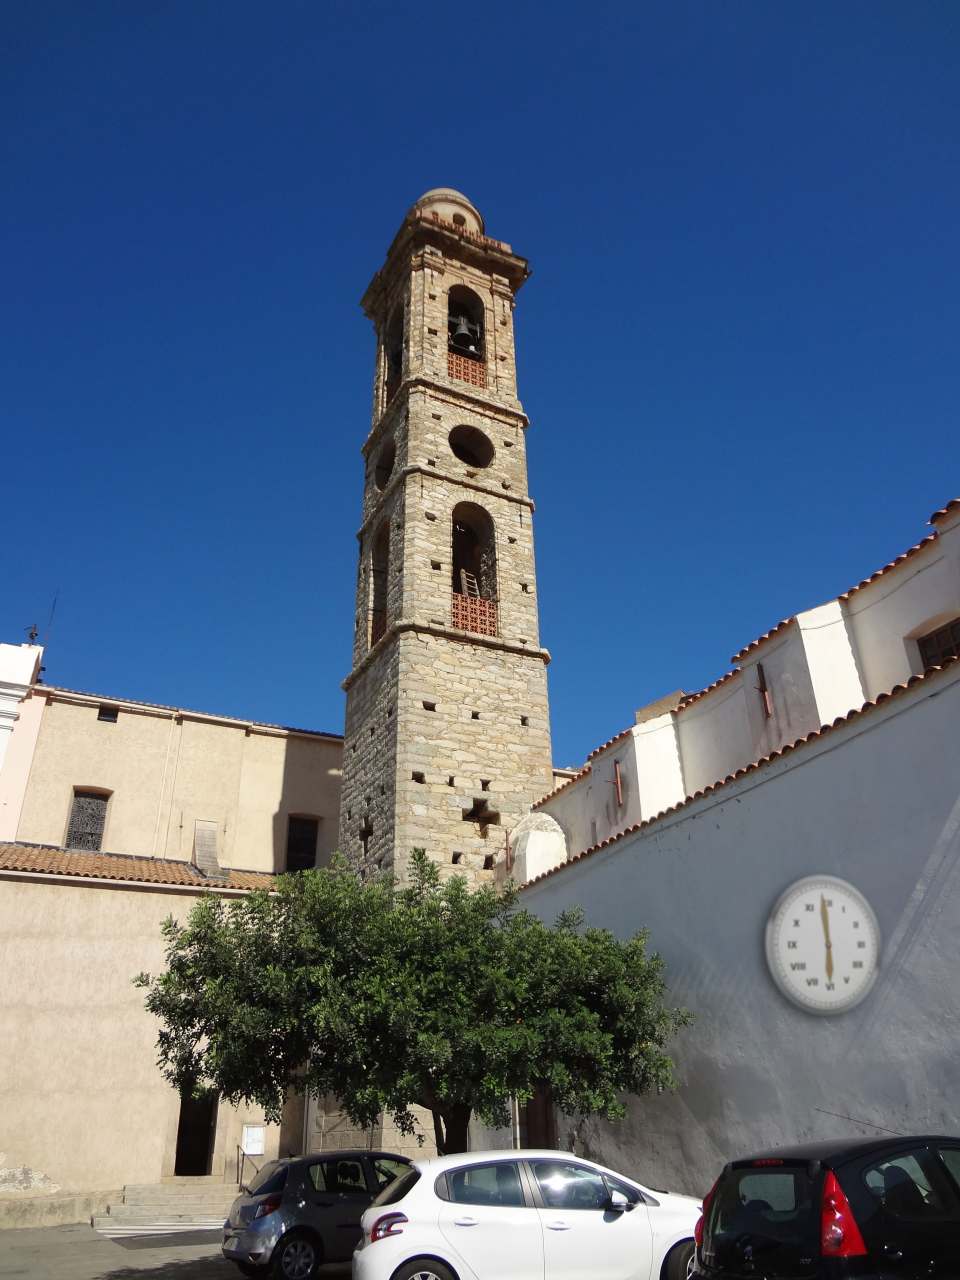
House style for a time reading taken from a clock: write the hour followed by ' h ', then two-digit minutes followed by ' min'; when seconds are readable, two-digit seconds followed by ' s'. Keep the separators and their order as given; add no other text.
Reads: 5 h 59 min
